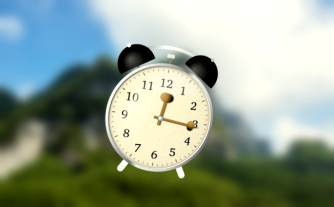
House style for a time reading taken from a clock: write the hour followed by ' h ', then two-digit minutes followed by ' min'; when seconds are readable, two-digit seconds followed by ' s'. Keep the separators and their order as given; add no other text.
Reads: 12 h 16 min
